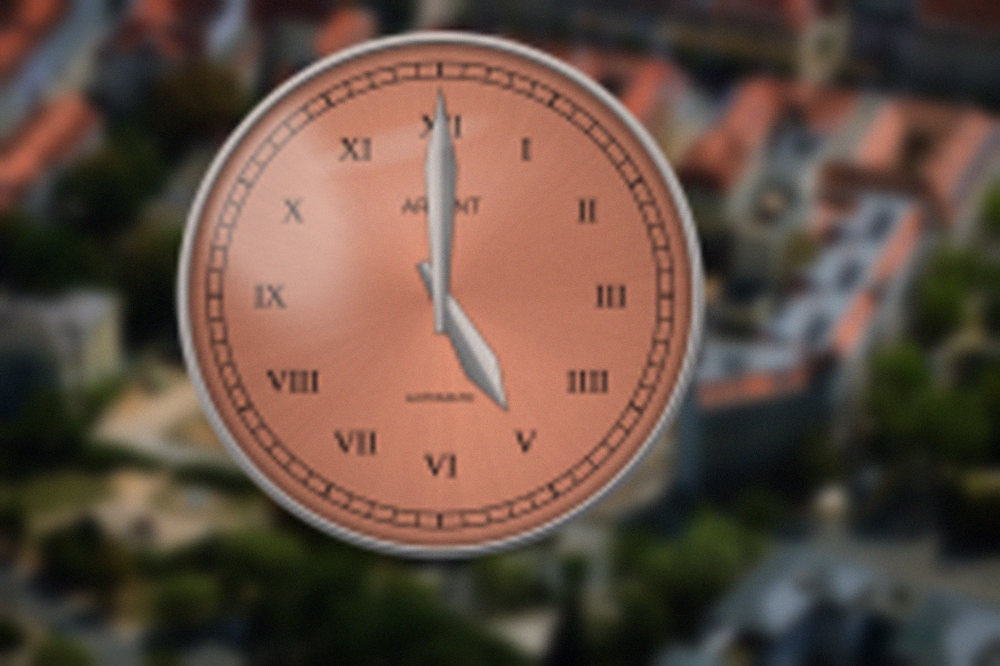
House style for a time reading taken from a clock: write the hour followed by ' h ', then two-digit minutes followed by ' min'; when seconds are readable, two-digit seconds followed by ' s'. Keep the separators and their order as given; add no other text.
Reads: 5 h 00 min
